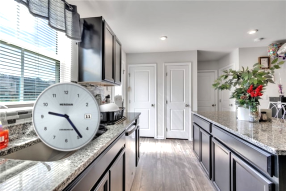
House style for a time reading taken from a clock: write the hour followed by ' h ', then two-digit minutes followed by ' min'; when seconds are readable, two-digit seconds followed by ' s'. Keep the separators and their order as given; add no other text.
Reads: 9 h 24 min
